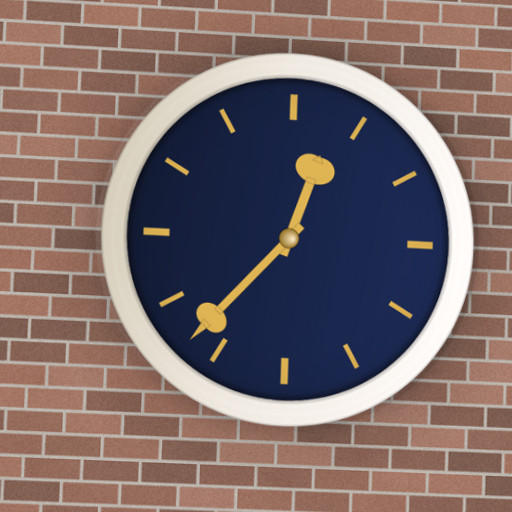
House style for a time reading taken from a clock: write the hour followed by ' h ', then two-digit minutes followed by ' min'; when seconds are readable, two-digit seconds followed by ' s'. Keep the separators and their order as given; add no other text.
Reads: 12 h 37 min
